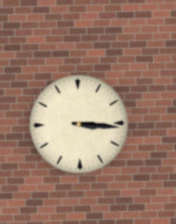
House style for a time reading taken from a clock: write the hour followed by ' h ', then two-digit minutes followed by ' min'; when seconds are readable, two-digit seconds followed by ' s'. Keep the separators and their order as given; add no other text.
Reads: 3 h 16 min
